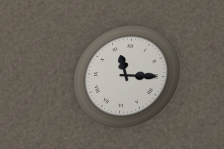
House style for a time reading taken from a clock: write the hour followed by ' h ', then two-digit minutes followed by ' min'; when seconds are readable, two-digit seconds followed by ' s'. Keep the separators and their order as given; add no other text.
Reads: 11 h 15 min
